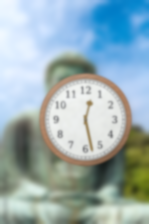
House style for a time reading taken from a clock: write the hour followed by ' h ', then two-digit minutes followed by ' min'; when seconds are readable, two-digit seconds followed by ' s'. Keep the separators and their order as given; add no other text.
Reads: 12 h 28 min
